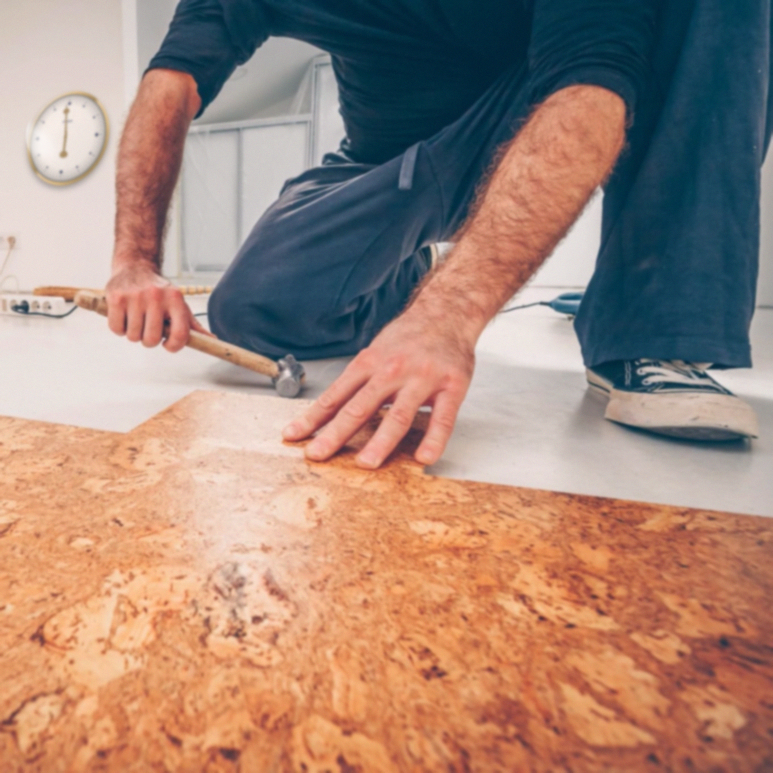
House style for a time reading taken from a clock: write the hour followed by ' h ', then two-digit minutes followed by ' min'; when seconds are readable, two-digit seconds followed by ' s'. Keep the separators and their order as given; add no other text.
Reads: 5 h 59 min
